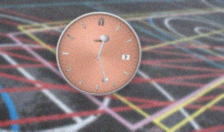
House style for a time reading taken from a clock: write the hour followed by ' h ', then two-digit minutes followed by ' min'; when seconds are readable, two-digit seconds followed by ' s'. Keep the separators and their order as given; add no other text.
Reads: 12 h 27 min
